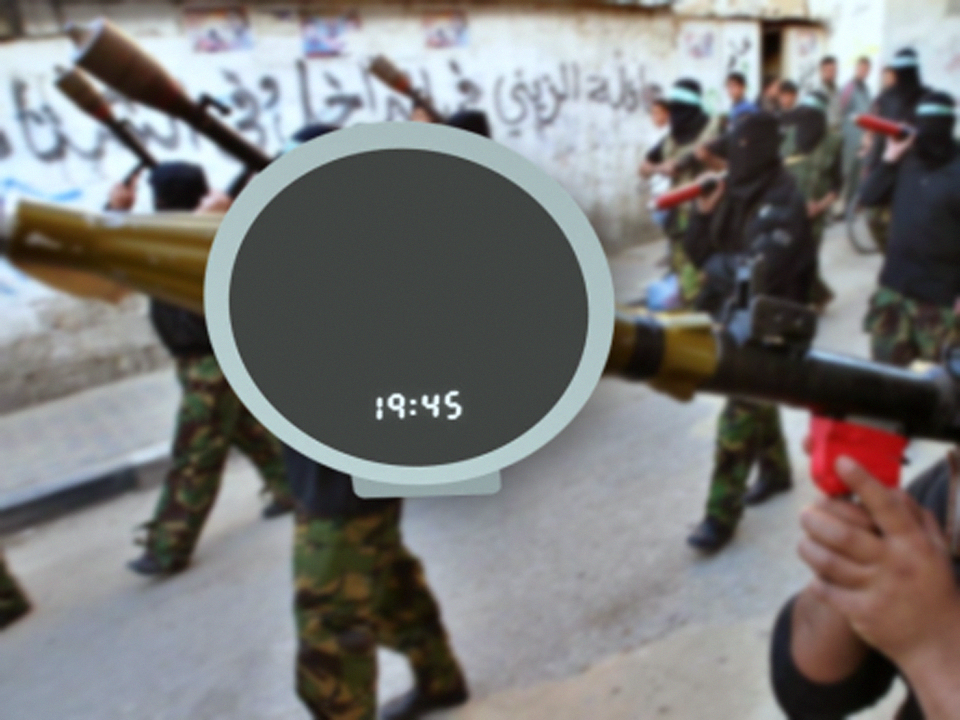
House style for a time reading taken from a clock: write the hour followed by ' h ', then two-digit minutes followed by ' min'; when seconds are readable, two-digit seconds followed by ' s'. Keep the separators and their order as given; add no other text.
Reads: 19 h 45 min
